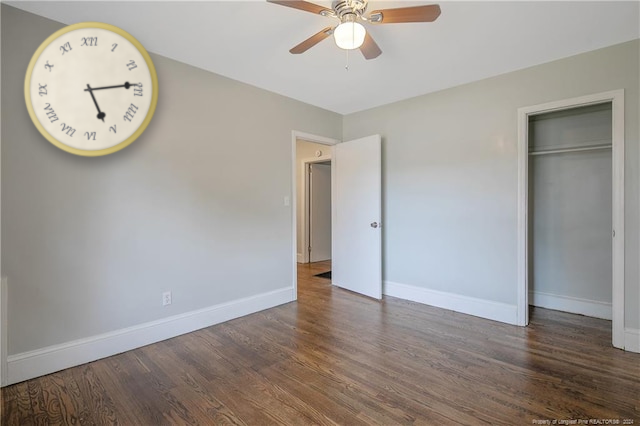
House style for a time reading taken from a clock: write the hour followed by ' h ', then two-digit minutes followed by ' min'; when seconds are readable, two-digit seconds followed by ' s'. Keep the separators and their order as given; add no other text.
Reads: 5 h 14 min
